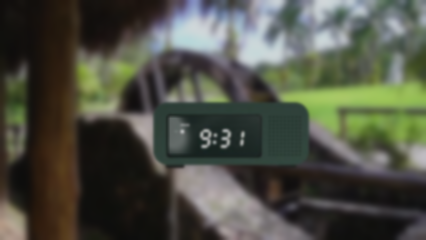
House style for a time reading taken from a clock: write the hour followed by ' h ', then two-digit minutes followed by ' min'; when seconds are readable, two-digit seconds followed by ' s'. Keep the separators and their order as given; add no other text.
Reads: 9 h 31 min
